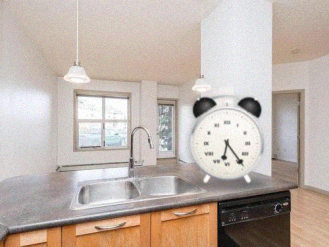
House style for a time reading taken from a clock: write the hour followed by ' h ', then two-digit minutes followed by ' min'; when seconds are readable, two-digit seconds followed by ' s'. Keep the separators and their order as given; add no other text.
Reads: 6 h 24 min
